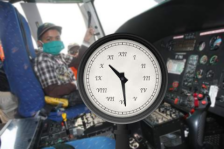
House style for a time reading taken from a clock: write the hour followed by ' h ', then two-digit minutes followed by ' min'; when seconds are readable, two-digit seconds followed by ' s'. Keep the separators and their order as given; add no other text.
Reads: 10 h 29 min
